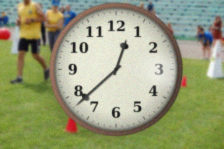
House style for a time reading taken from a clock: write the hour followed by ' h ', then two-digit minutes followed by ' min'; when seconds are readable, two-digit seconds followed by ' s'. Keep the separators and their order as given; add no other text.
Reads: 12 h 38 min
